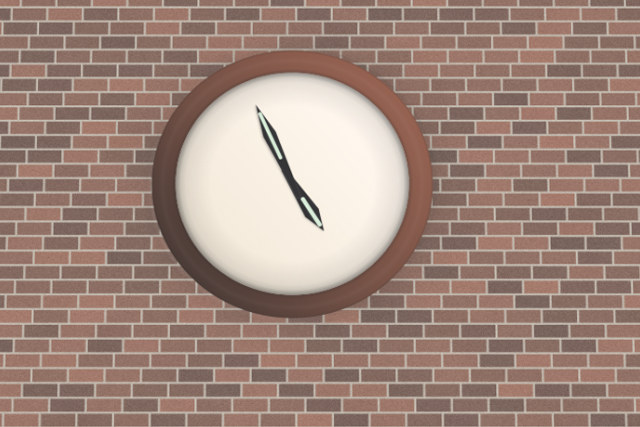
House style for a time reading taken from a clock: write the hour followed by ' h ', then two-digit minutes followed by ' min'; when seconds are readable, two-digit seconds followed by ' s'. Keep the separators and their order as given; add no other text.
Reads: 4 h 56 min
